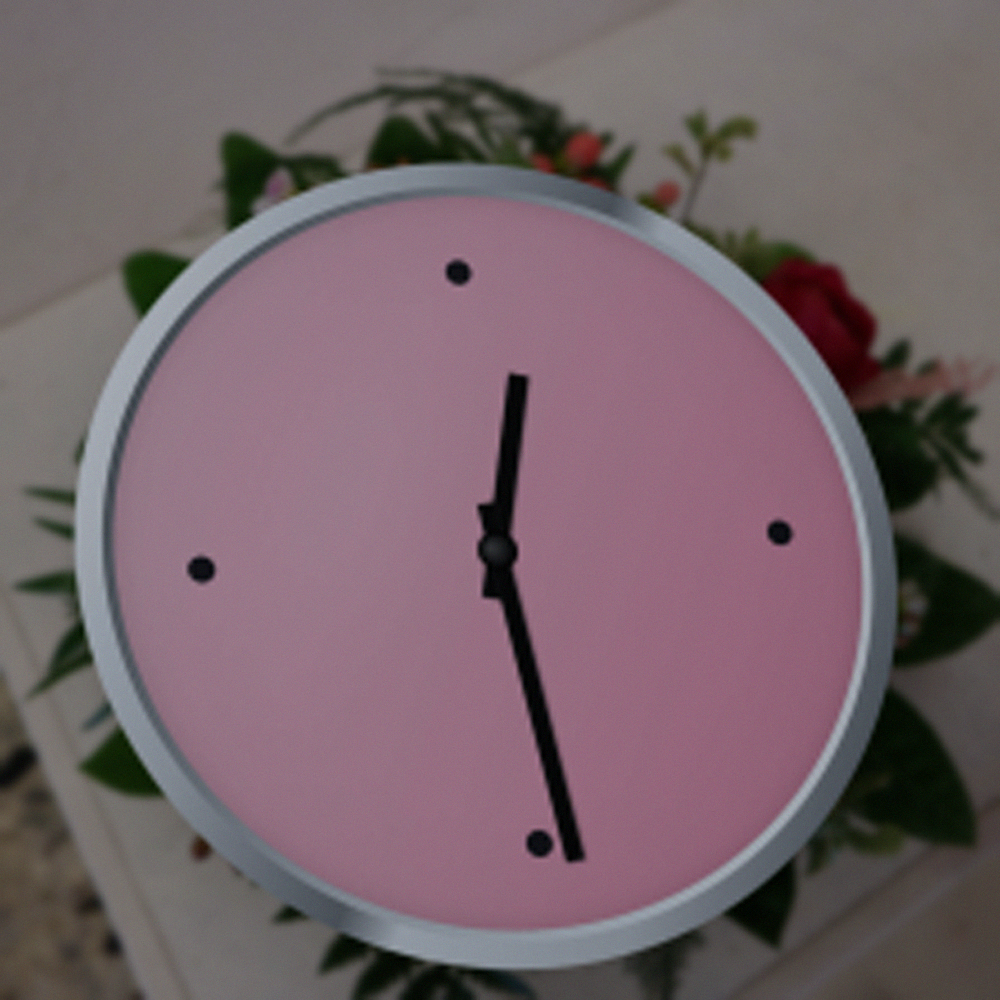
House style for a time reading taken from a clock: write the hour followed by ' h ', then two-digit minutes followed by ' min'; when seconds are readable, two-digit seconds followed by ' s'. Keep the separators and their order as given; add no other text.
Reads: 12 h 29 min
